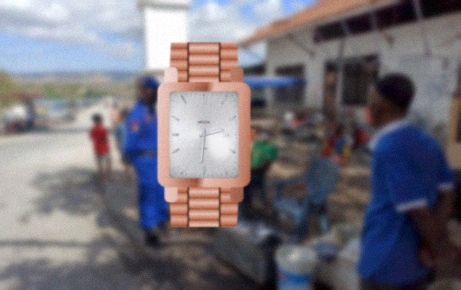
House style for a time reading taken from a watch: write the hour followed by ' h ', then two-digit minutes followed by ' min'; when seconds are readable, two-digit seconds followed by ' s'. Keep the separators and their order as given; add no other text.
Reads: 2 h 31 min
